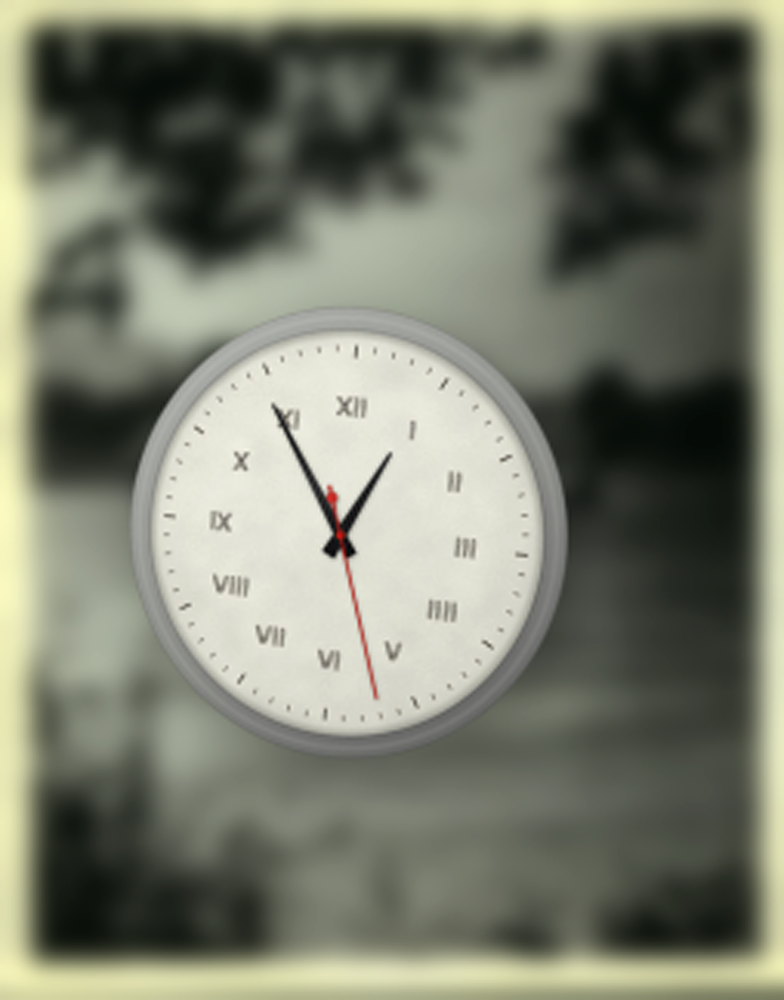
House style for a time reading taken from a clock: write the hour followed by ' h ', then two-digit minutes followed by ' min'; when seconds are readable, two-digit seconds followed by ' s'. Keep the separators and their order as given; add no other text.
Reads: 12 h 54 min 27 s
